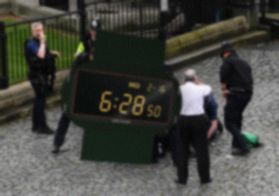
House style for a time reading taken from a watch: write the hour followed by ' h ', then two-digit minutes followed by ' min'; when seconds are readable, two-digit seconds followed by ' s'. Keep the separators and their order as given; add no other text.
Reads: 6 h 28 min
